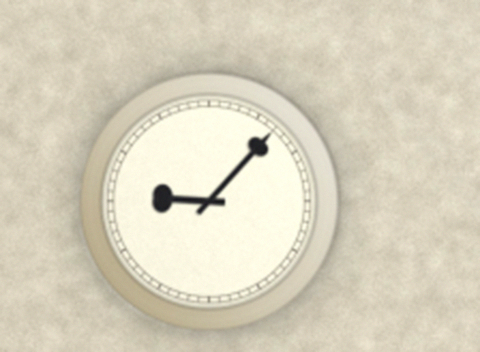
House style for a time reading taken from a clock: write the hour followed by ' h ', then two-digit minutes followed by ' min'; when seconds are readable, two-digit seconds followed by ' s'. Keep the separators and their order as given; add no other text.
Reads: 9 h 07 min
